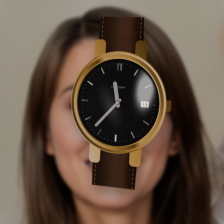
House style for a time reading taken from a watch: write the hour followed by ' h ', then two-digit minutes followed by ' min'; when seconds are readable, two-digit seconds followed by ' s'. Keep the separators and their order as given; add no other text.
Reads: 11 h 37 min
